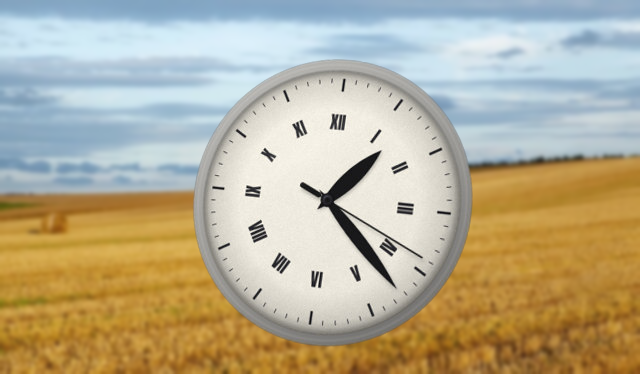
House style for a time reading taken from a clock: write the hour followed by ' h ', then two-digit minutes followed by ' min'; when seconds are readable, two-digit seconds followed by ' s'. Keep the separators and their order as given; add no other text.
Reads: 1 h 22 min 19 s
